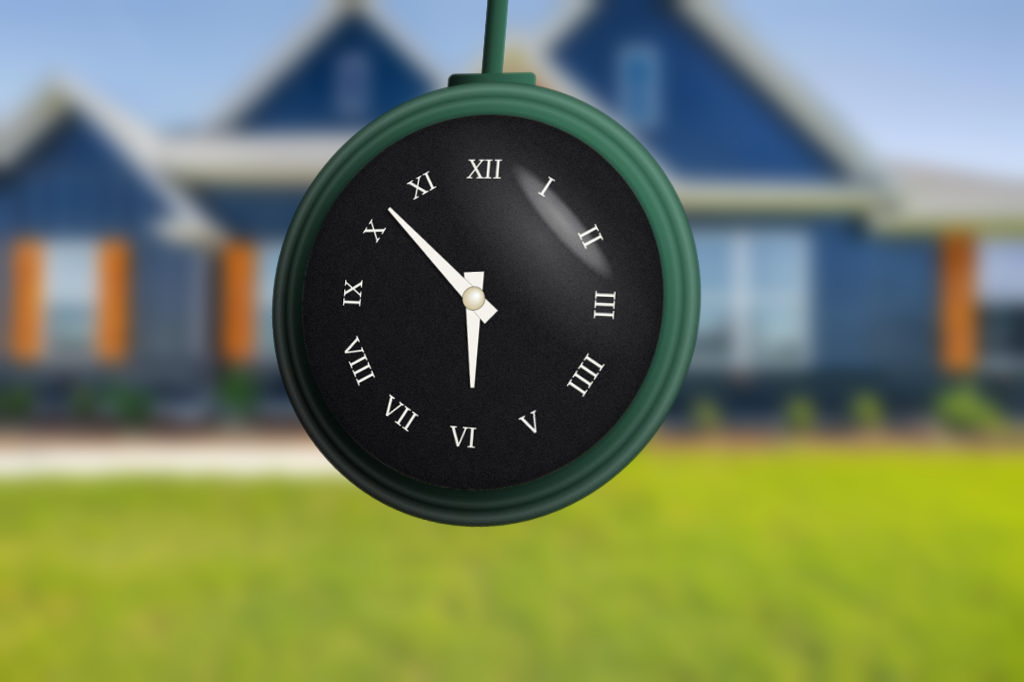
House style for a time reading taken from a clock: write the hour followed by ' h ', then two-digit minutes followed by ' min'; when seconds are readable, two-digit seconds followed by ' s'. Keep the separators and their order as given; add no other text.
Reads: 5 h 52 min
